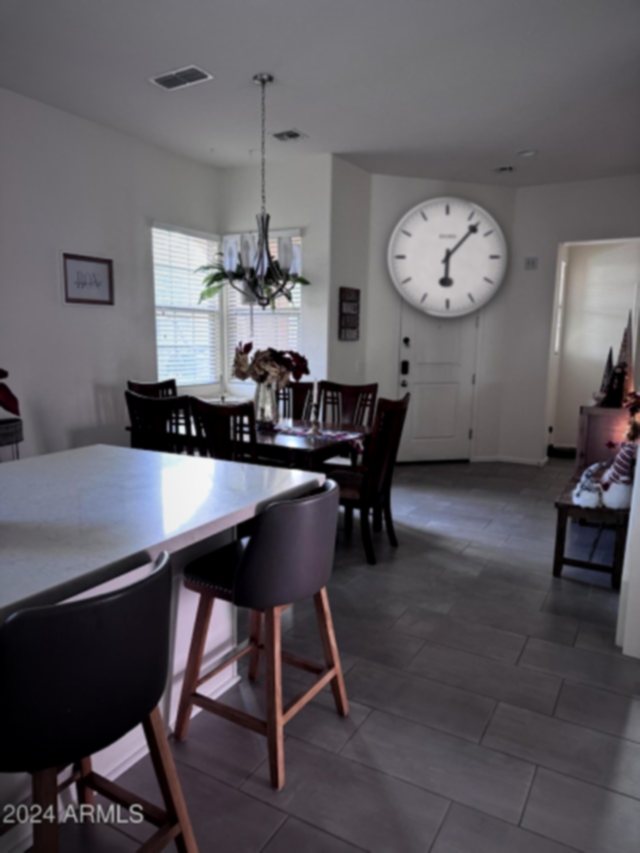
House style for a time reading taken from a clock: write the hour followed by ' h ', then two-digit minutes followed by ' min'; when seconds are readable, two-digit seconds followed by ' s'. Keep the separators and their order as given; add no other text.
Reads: 6 h 07 min
